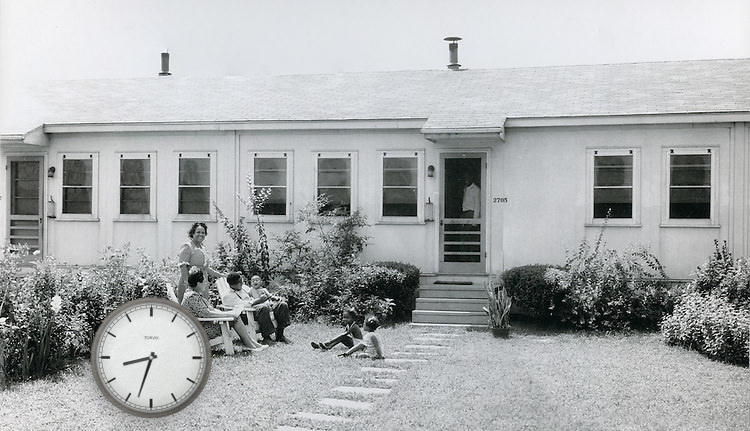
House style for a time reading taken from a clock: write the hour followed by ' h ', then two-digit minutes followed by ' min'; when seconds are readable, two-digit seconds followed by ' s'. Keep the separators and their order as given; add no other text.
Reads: 8 h 33 min
